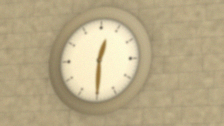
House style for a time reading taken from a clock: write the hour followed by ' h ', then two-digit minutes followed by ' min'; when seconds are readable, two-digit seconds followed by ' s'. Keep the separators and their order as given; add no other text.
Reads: 12 h 30 min
